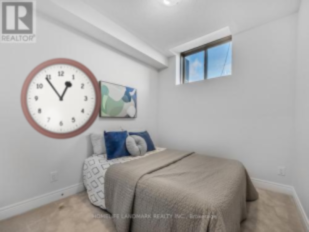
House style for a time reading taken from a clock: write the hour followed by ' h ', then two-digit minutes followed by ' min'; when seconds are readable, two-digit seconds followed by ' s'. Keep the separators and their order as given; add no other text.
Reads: 12 h 54 min
